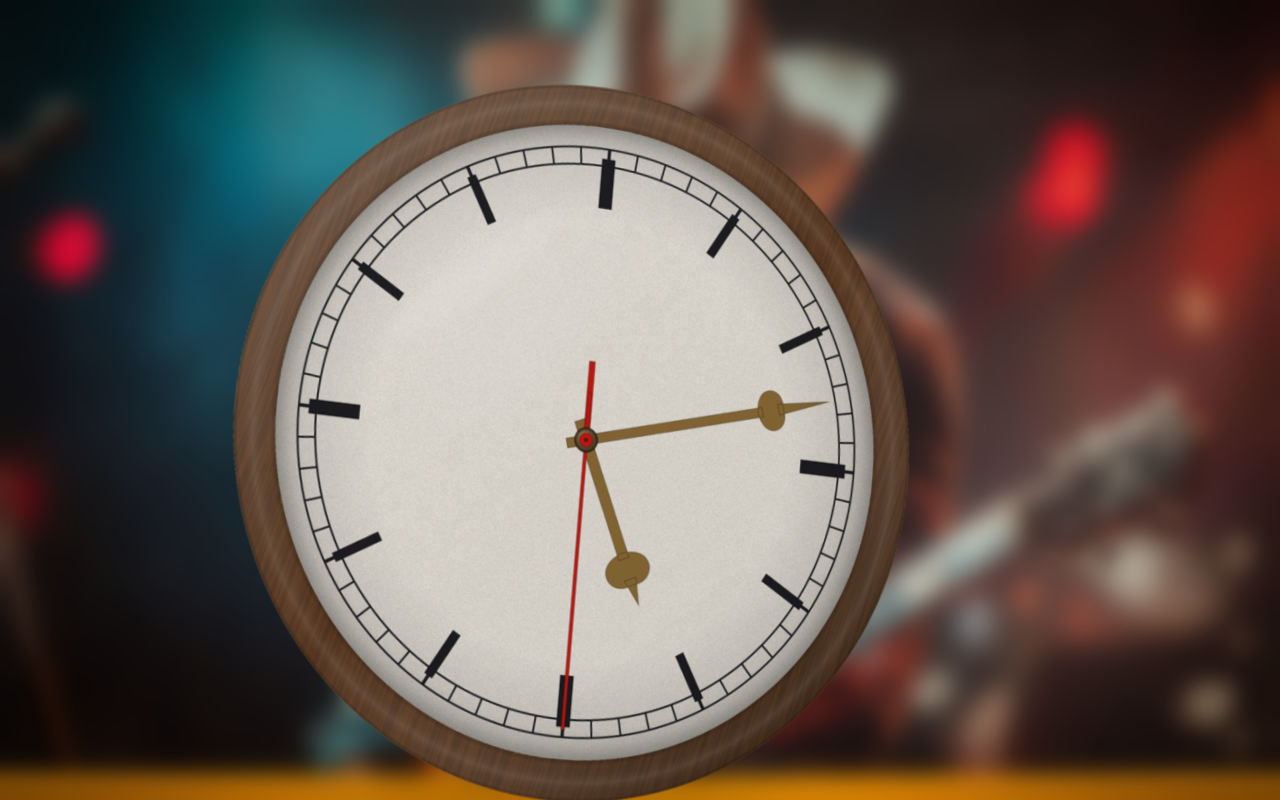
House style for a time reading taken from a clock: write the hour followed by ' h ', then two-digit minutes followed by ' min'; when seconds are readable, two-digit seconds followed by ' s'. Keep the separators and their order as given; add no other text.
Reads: 5 h 12 min 30 s
